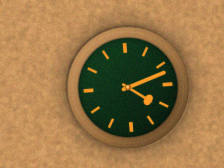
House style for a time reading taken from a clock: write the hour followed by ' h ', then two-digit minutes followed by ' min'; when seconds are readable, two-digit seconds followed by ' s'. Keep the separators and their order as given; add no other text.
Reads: 4 h 12 min
